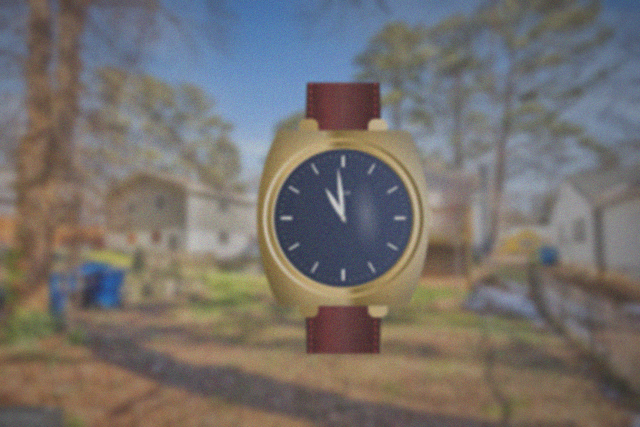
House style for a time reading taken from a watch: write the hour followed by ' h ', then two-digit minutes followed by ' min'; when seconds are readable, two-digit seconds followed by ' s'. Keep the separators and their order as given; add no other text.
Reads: 10 h 59 min
